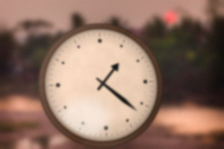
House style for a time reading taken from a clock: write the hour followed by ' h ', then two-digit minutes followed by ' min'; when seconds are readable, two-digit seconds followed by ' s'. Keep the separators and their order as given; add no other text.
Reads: 1 h 22 min
